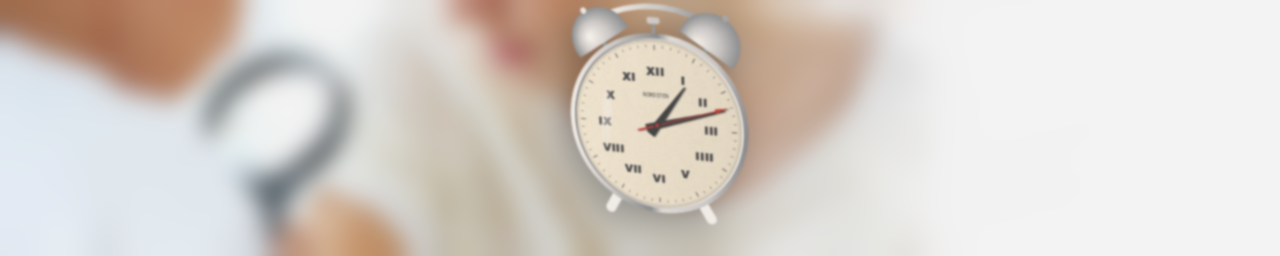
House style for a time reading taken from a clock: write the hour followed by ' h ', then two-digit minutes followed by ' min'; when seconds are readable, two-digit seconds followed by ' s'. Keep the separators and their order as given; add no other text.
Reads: 1 h 12 min 12 s
